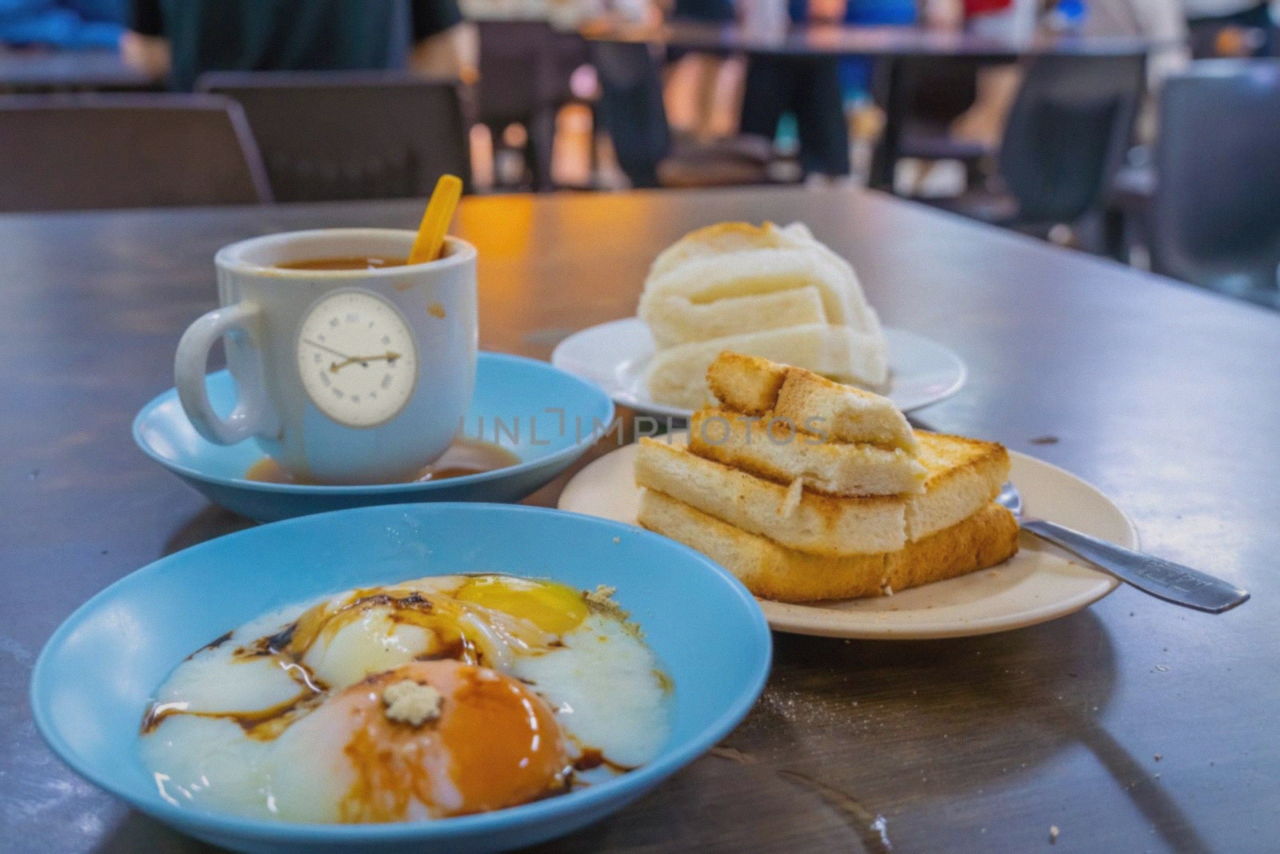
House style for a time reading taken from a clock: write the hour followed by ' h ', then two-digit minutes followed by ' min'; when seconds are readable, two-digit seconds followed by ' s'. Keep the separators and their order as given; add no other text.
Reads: 8 h 13 min 48 s
